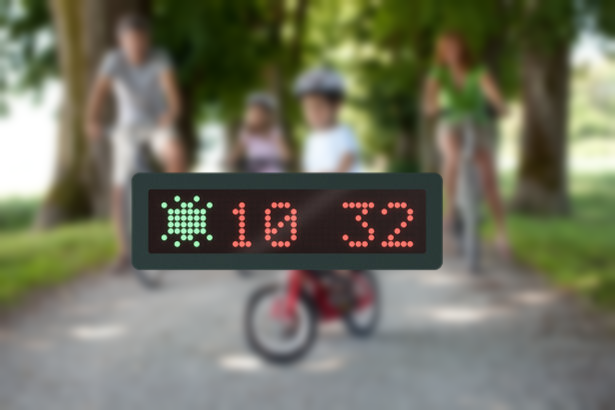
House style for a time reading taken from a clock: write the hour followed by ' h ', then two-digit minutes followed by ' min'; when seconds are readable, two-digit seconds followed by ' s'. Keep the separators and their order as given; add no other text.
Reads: 10 h 32 min
